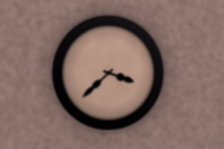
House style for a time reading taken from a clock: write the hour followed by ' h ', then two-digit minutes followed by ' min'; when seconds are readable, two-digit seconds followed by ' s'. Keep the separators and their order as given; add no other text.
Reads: 3 h 38 min
